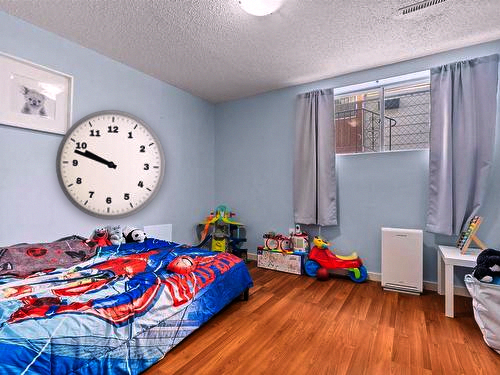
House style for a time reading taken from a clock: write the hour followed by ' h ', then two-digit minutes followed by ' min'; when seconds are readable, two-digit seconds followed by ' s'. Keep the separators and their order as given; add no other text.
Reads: 9 h 48 min
